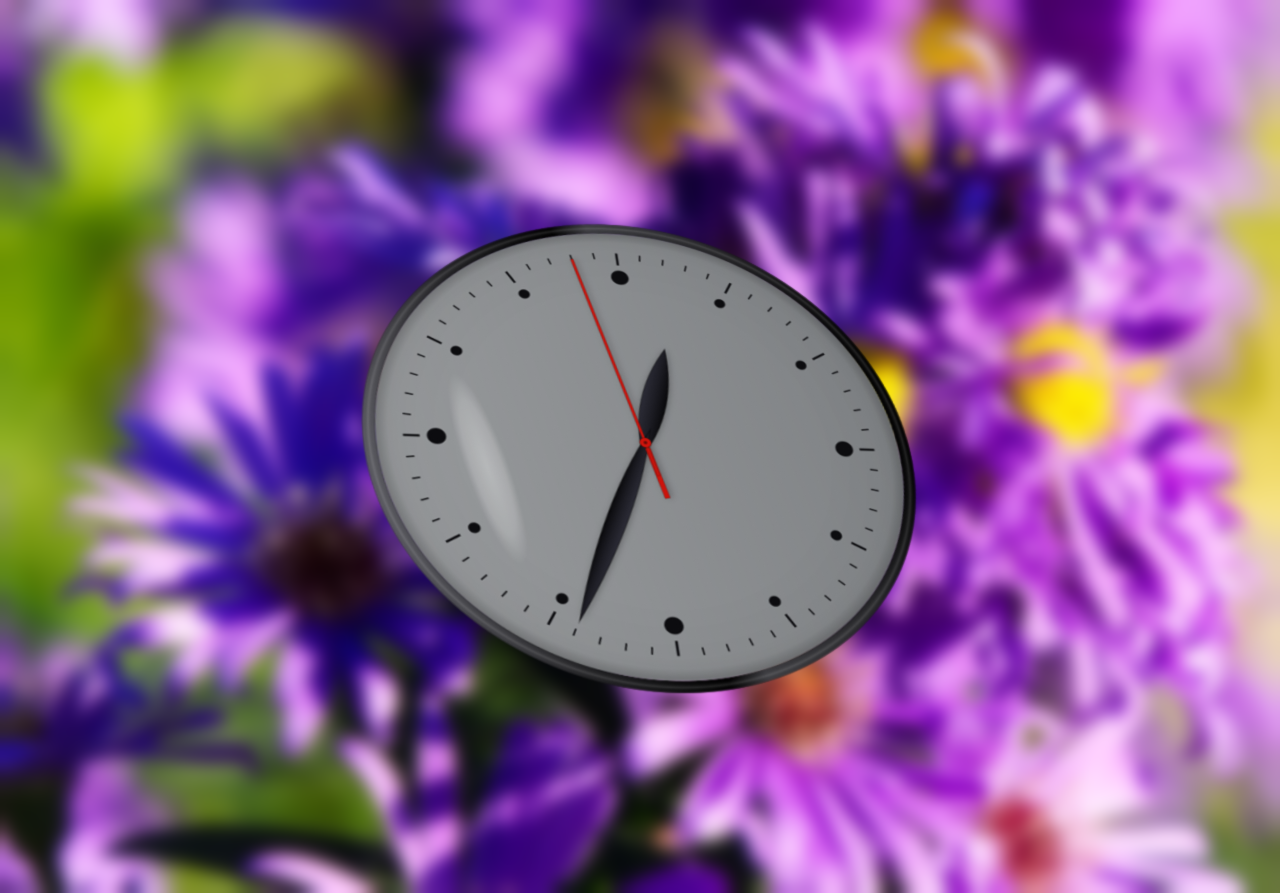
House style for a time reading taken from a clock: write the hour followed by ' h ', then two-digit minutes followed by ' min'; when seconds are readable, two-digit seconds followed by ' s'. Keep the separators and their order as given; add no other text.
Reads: 12 h 33 min 58 s
